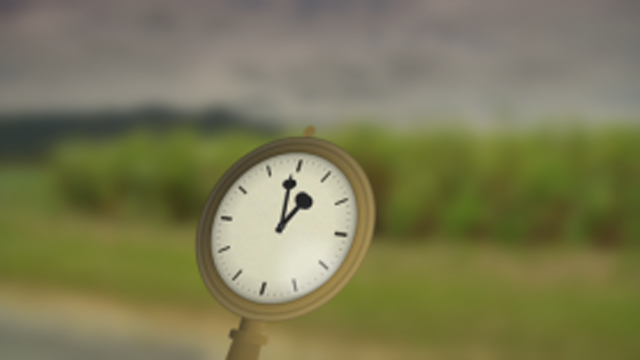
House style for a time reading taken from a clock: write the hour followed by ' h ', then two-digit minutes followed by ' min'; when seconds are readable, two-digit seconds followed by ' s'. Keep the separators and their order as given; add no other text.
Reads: 12 h 59 min
